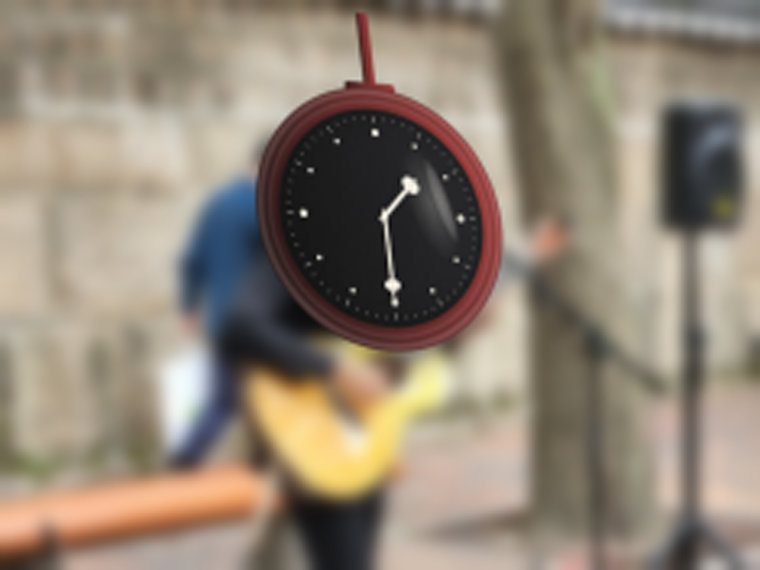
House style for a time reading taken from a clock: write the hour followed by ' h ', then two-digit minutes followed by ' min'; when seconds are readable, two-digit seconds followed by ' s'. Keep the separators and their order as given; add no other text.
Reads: 1 h 30 min
